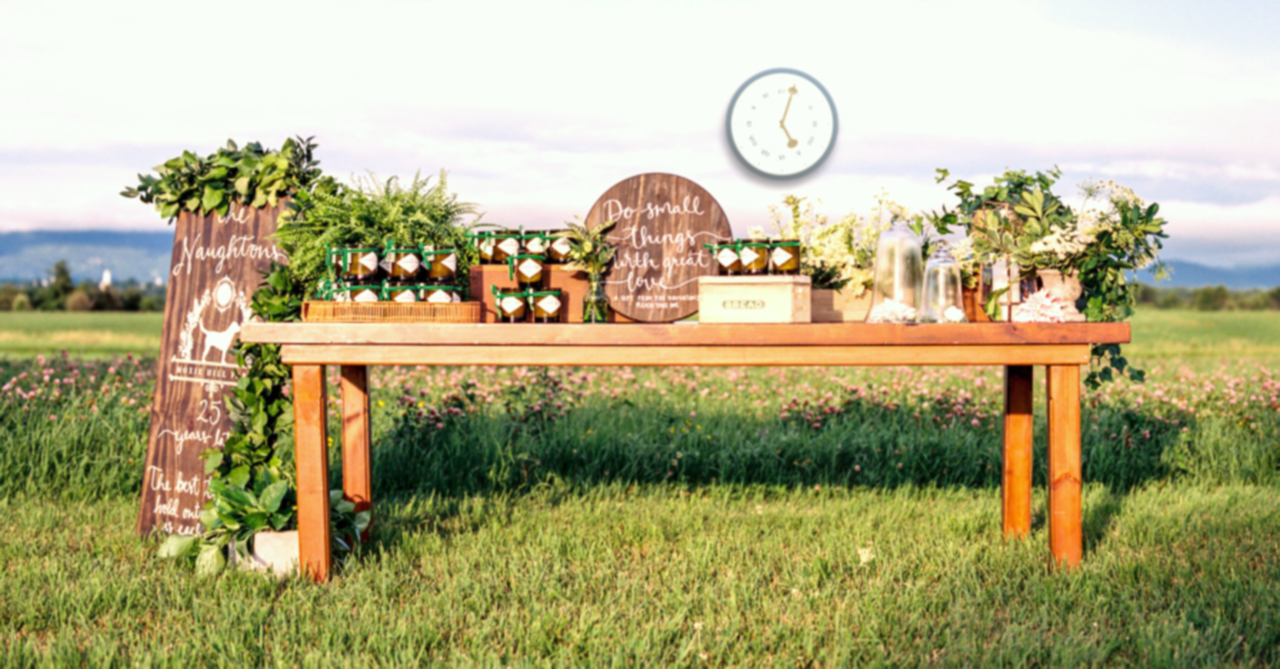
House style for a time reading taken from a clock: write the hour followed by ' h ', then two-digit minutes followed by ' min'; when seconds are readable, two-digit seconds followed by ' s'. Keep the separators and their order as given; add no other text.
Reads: 5 h 03 min
